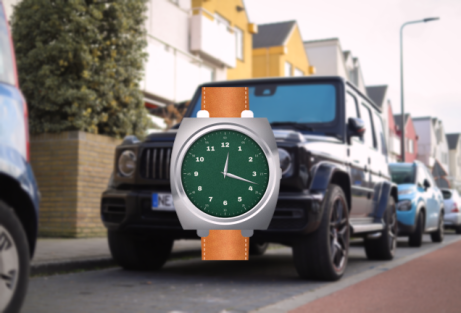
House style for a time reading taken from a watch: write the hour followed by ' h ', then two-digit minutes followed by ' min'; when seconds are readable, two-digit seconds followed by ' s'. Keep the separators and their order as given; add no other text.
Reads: 12 h 18 min
